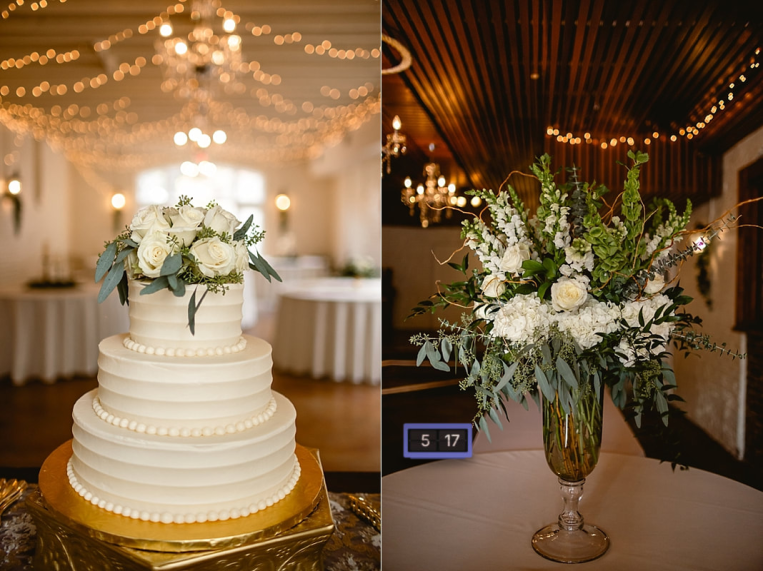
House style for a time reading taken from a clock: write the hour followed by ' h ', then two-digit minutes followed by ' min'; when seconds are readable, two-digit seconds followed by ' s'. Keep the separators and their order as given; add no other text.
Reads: 5 h 17 min
